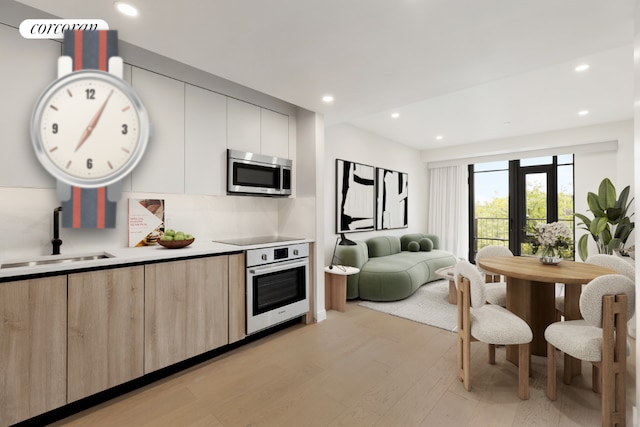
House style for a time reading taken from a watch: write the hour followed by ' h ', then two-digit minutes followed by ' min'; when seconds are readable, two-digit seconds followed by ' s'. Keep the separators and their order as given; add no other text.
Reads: 7 h 05 min
